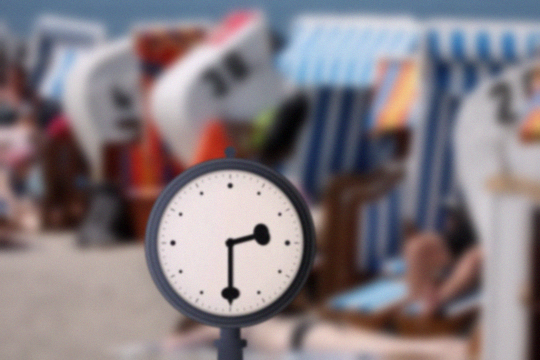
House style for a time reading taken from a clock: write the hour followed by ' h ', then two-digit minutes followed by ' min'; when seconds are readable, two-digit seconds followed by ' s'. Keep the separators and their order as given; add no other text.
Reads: 2 h 30 min
